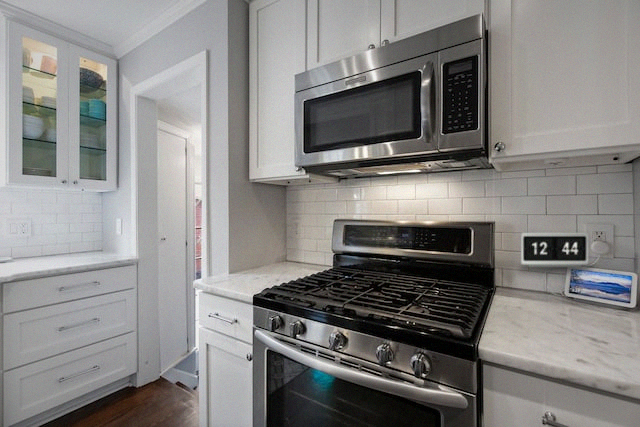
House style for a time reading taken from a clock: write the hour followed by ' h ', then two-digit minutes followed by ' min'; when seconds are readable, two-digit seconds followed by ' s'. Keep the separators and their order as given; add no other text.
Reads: 12 h 44 min
